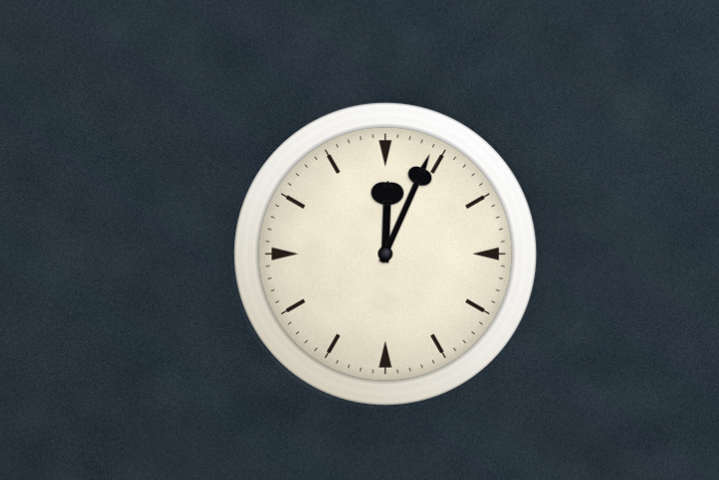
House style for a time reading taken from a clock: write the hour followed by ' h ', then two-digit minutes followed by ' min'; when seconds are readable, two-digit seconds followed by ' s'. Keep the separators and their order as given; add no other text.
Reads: 12 h 04 min
